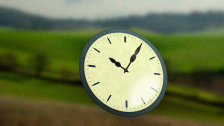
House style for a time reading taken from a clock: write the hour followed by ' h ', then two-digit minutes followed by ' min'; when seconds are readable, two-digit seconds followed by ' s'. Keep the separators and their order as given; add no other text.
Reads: 10 h 05 min
